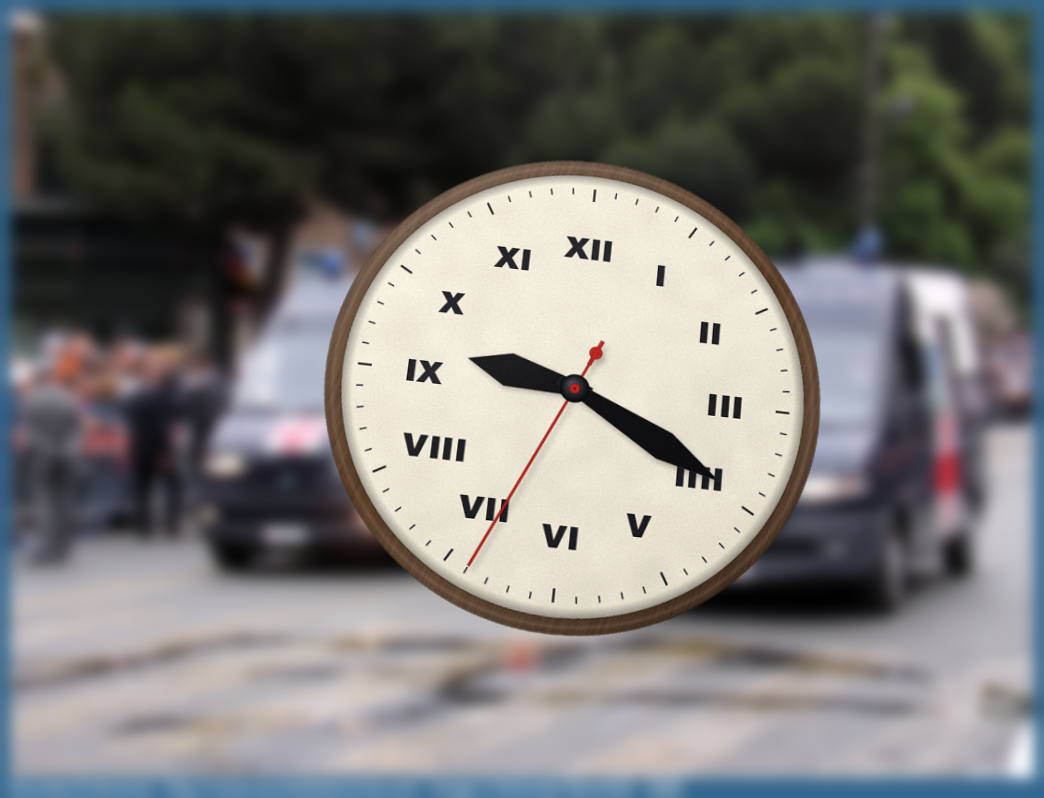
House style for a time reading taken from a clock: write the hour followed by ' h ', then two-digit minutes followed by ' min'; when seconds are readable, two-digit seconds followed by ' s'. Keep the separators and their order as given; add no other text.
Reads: 9 h 19 min 34 s
